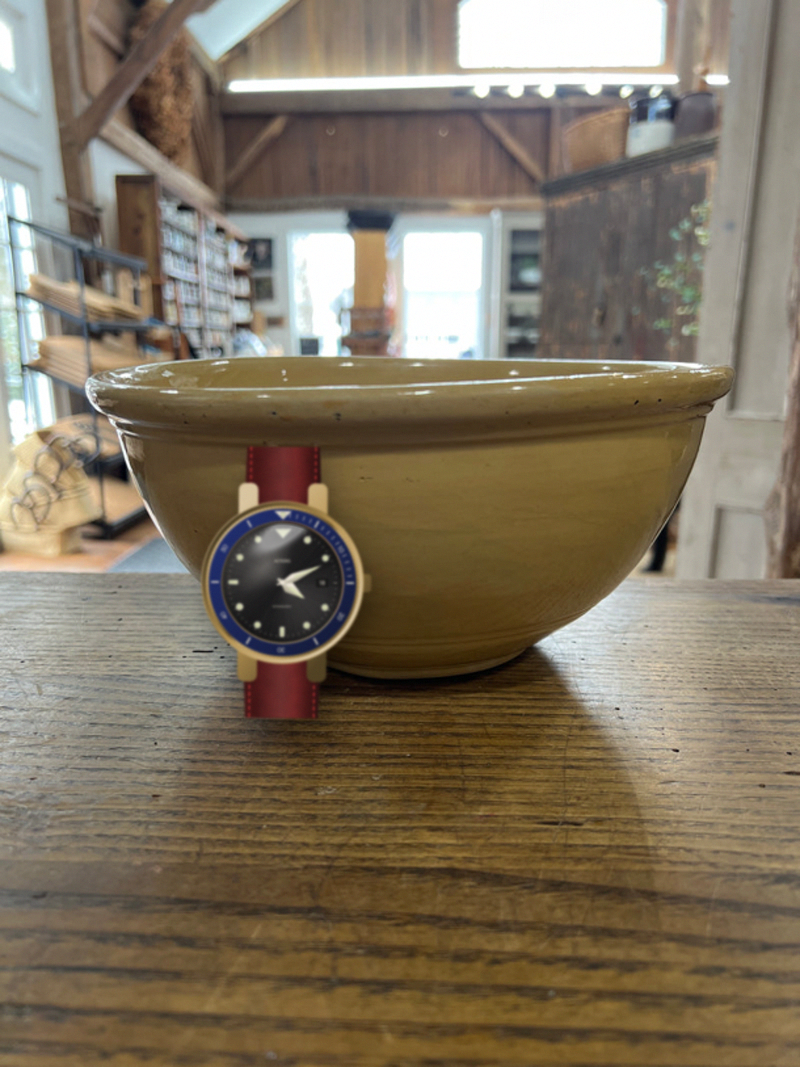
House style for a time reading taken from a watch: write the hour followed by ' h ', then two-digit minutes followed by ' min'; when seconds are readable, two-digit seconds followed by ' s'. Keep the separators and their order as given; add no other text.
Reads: 4 h 11 min
